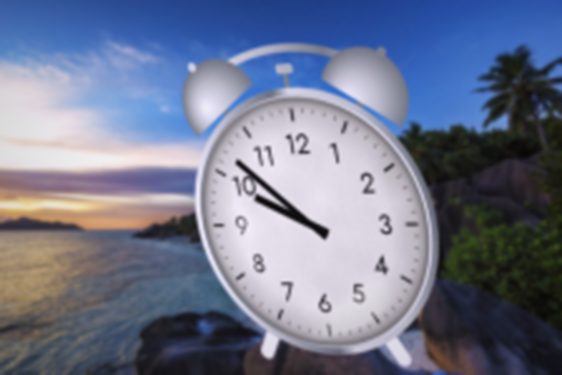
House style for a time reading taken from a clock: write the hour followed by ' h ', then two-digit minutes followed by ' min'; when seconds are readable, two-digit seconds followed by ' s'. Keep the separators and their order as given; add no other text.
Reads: 9 h 52 min
